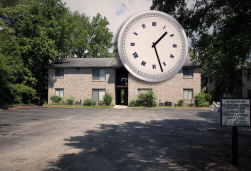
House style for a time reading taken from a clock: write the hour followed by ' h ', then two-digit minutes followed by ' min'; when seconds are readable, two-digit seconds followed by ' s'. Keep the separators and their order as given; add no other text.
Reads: 1 h 27 min
